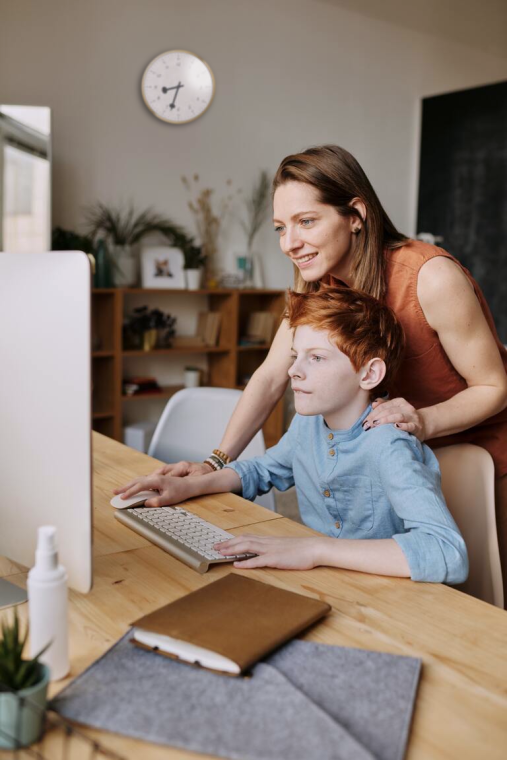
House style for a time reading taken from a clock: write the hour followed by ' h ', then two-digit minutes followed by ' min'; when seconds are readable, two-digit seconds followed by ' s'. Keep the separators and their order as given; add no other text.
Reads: 8 h 33 min
